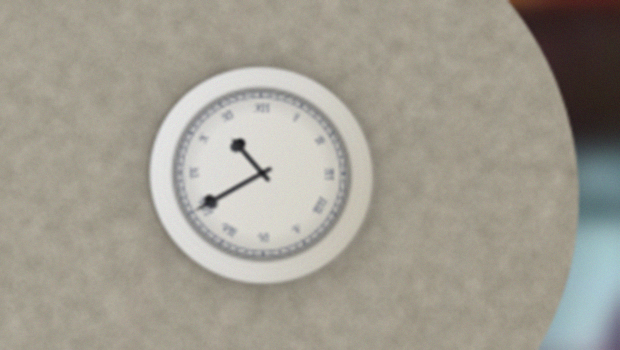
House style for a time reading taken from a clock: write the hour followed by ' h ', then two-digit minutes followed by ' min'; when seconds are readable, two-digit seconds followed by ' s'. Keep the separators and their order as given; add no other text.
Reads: 10 h 40 min
